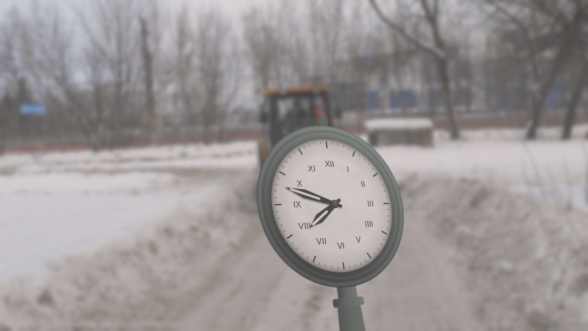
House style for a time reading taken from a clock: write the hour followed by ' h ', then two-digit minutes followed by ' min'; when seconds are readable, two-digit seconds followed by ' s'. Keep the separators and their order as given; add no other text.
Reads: 7 h 48 min
